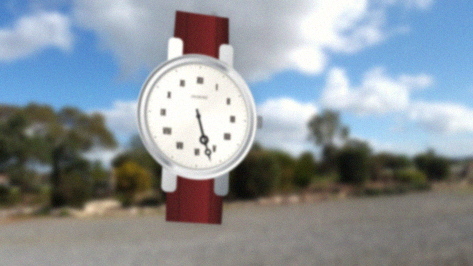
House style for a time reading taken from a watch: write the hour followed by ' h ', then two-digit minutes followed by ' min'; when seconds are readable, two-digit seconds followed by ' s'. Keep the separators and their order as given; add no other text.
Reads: 5 h 27 min
